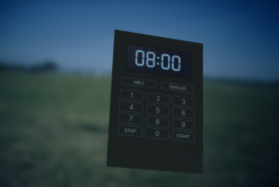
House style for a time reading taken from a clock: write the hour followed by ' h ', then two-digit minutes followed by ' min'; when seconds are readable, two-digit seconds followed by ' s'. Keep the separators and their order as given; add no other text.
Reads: 8 h 00 min
